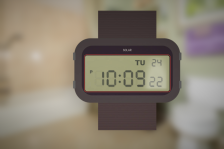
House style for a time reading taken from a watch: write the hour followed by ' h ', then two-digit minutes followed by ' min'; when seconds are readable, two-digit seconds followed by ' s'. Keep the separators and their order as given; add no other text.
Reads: 10 h 09 min 22 s
